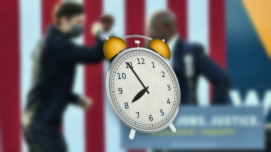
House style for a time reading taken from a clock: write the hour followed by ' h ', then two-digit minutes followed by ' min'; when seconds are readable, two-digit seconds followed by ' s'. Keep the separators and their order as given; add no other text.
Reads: 7 h 55 min
